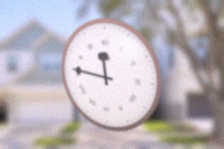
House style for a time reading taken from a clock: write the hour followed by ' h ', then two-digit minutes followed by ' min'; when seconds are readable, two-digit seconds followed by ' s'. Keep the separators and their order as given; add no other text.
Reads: 11 h 46 min
